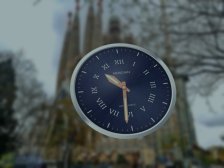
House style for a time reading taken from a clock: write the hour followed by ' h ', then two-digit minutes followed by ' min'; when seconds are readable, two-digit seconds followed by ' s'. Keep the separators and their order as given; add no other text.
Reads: 10 h 31 min
